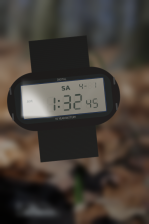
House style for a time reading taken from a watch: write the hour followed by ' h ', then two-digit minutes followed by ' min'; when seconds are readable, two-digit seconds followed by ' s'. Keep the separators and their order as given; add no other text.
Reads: 1 h 32 min 45 s
